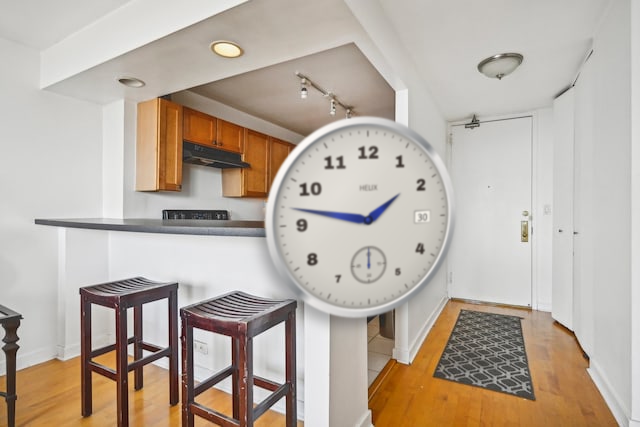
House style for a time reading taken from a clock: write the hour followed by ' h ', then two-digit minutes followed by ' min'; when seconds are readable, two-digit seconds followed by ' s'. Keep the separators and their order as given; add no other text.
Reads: 1 h 47 min
